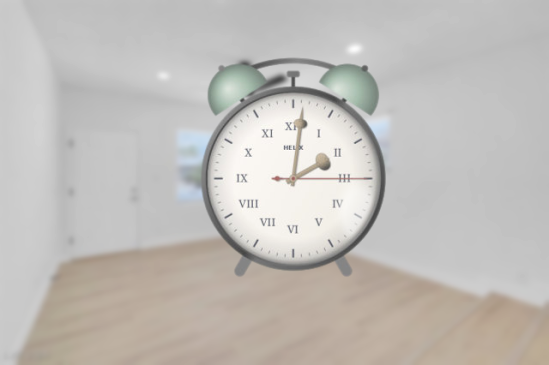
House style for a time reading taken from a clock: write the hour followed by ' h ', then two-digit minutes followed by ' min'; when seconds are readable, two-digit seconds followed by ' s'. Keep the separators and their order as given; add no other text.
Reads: 2 h 01 min 15 s
